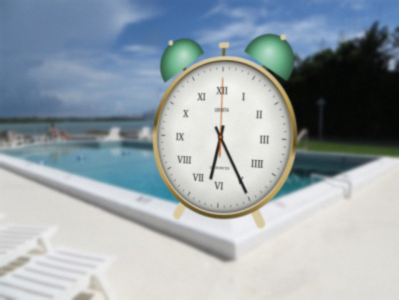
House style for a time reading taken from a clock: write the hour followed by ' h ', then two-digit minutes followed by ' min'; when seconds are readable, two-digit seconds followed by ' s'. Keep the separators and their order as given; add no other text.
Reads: 6 h 25 min 00 s
